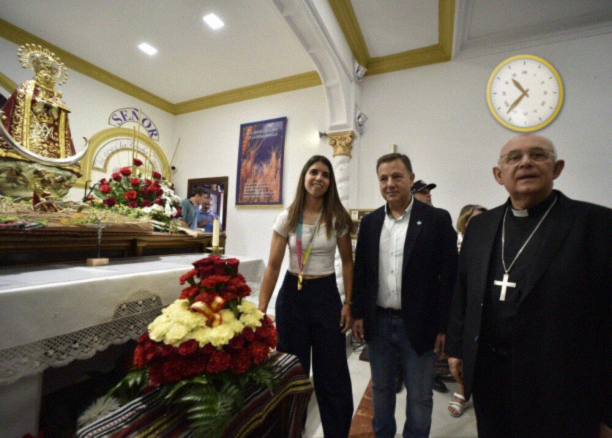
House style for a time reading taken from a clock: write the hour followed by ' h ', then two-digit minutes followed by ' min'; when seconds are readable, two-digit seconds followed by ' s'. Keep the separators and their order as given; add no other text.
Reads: 10 h 37 min
